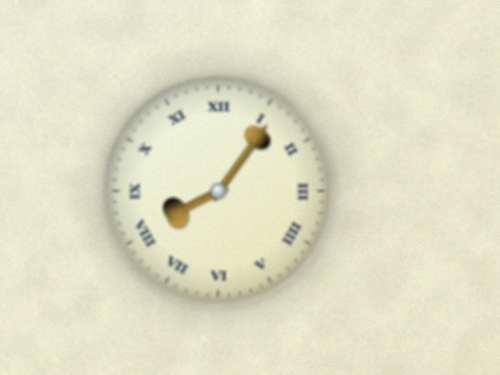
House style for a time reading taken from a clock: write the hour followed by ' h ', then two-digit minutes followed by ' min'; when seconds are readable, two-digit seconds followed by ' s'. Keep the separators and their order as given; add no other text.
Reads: 8 h 06 min
